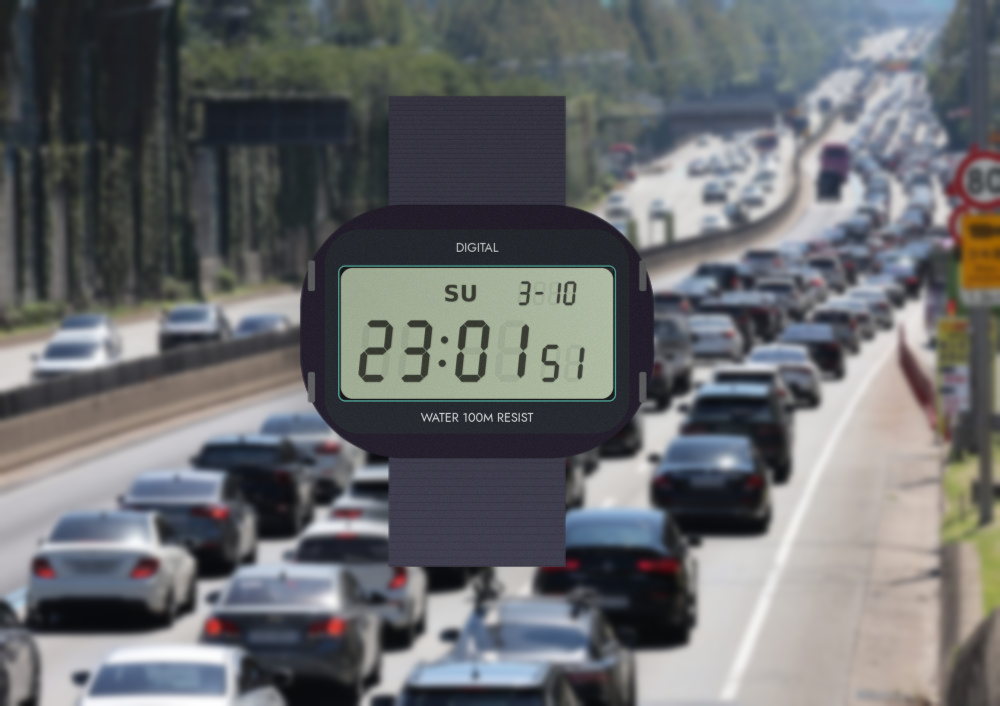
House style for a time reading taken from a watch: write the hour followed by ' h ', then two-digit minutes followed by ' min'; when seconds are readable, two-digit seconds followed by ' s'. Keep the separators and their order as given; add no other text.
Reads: 23 h 01 min 51 s
